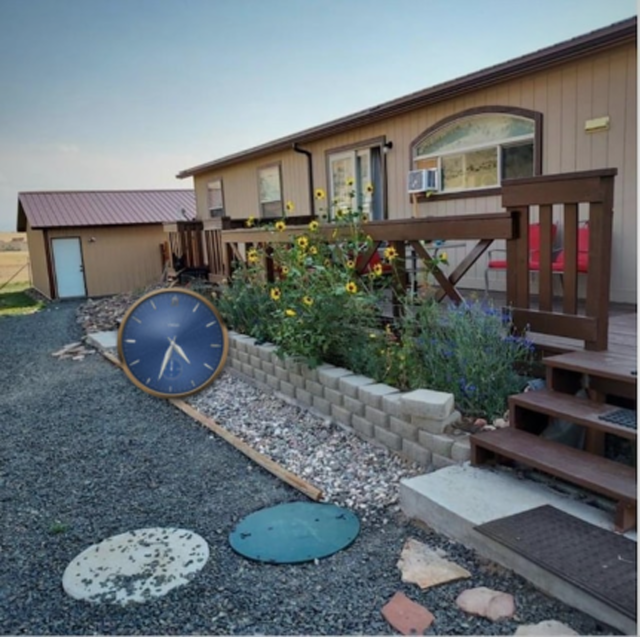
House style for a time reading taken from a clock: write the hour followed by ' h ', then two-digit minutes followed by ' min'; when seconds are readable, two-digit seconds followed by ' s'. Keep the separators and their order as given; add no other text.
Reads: 4 h 33 min
